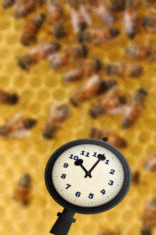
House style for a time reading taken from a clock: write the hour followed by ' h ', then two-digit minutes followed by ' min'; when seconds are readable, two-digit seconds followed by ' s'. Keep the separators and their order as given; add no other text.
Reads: 10 h 02 min
